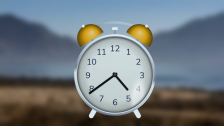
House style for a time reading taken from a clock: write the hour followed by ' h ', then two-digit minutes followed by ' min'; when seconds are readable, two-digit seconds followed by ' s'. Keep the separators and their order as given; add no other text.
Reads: 4 h 39 min
